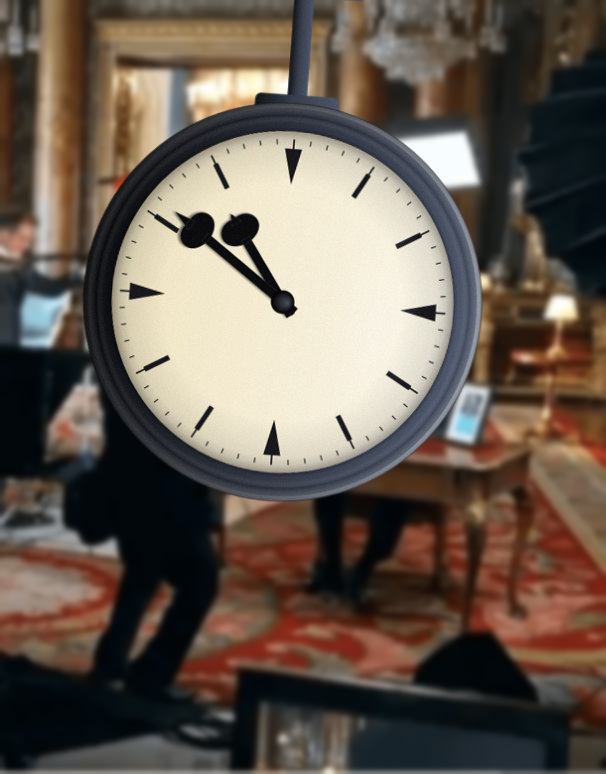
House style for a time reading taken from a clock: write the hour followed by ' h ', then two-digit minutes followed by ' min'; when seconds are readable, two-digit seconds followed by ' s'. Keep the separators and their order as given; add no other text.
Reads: 10 h 51 min
